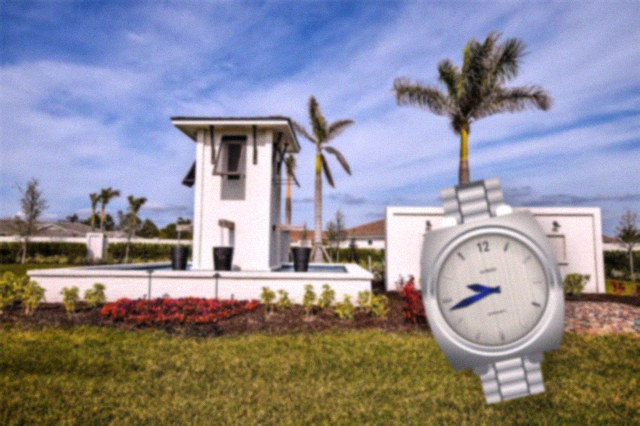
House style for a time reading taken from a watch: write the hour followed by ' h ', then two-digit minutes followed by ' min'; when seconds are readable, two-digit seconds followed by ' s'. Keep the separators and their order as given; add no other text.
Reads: 9 h 43 min
